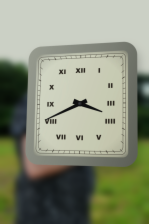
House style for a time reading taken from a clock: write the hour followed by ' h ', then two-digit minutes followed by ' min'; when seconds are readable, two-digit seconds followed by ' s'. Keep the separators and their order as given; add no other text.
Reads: 3 h 41 min
